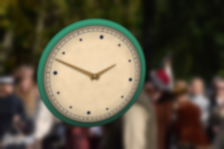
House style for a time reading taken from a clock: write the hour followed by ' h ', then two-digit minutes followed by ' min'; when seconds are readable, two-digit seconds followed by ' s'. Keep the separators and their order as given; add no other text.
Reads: 1 h 48 min
